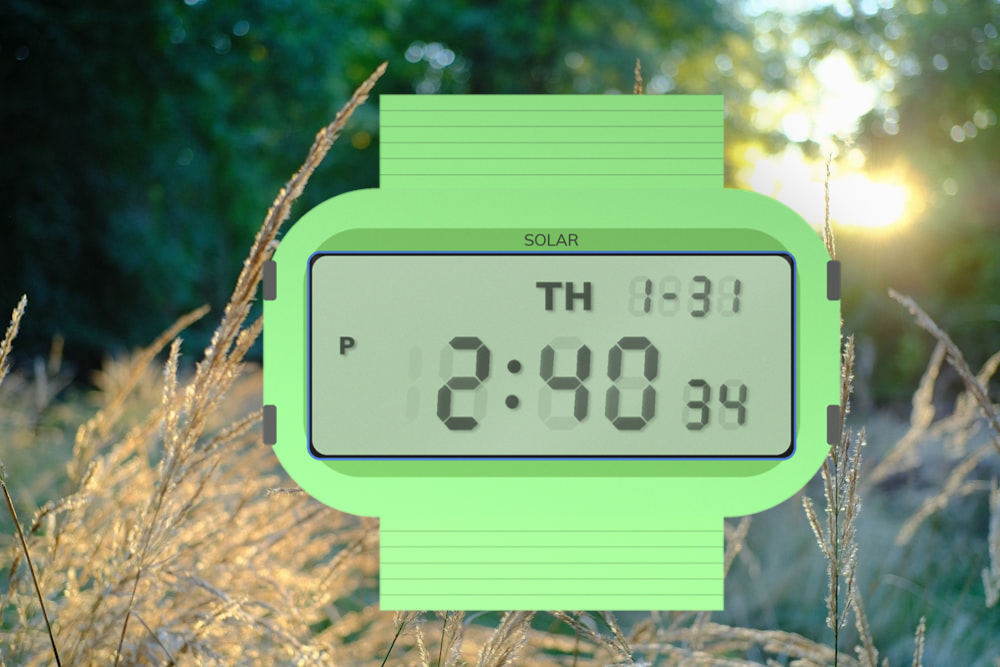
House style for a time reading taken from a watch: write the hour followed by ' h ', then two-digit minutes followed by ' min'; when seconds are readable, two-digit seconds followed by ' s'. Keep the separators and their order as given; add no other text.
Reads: 2 h 40 min 34 s
